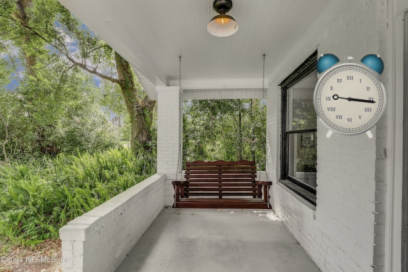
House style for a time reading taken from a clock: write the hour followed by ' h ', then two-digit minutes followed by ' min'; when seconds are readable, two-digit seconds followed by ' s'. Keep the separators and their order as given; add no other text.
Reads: 9 h 16 min
